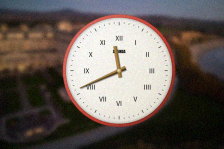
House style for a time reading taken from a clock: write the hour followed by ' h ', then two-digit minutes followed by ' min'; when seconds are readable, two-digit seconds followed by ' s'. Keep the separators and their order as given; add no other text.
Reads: 11 h 41 min
